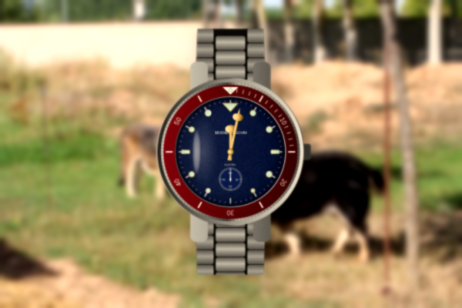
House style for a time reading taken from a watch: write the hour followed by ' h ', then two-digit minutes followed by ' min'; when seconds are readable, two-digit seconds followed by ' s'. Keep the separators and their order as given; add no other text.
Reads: 12 h 02 min
